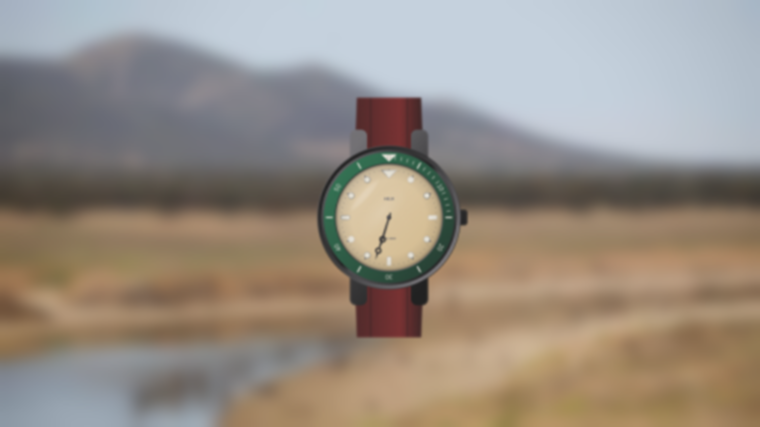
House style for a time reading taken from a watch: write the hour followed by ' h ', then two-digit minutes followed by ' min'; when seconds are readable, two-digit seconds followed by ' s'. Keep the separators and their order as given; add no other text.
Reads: 6 h 33 min
